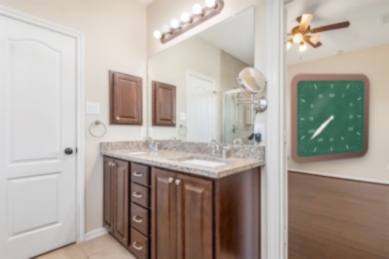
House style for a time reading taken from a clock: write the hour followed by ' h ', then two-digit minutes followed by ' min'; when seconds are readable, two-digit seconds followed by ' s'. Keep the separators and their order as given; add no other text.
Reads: 7 h 38 min
